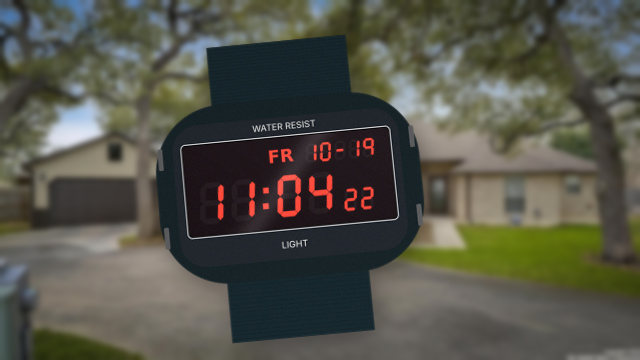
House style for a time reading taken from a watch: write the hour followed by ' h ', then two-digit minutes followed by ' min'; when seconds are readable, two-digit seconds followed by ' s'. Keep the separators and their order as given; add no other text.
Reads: 11 h 04 min 22 s
